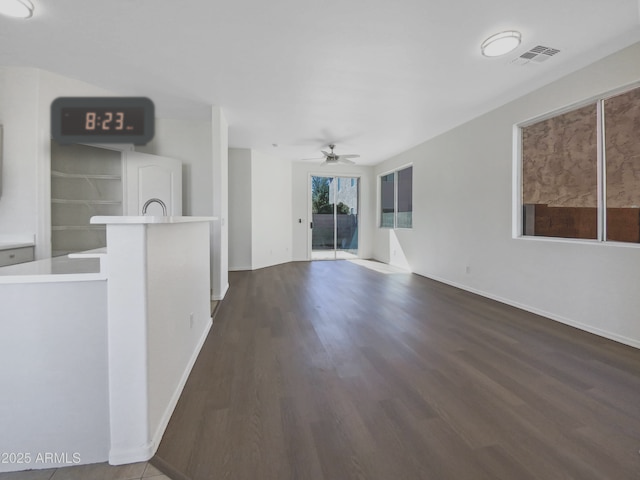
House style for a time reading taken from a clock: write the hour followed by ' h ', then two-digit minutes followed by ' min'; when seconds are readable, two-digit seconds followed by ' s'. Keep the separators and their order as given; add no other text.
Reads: 8 h 23 min
